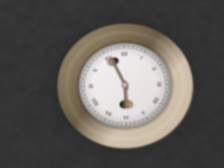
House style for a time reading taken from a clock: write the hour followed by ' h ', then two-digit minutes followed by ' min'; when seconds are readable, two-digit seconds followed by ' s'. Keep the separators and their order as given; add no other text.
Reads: 5 h 56 min
